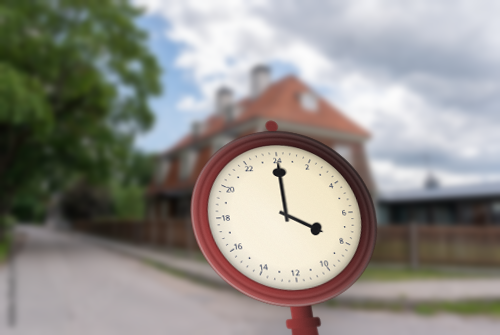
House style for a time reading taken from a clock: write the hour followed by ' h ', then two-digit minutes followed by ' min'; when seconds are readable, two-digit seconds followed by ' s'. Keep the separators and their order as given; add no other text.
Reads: 8 h 00 min
